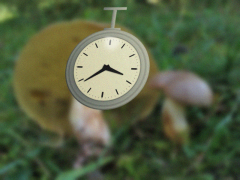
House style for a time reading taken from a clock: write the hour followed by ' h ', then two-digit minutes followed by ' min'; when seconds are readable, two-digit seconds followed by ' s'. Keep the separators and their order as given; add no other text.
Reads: 3 h 39 min
